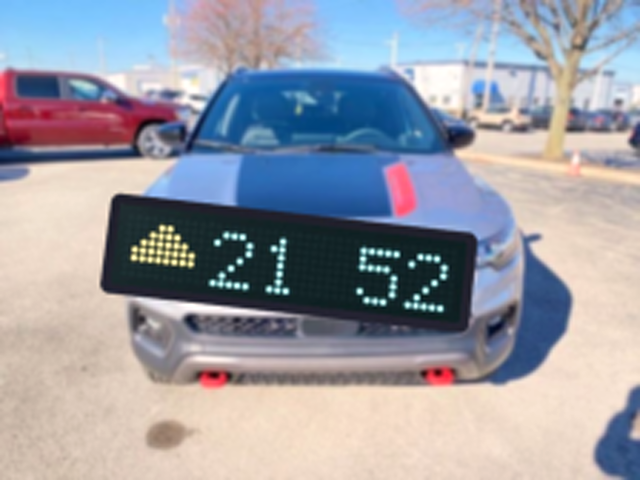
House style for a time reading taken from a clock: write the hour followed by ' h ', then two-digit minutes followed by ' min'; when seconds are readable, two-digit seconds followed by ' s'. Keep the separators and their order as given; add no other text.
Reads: 21 h 52 min
